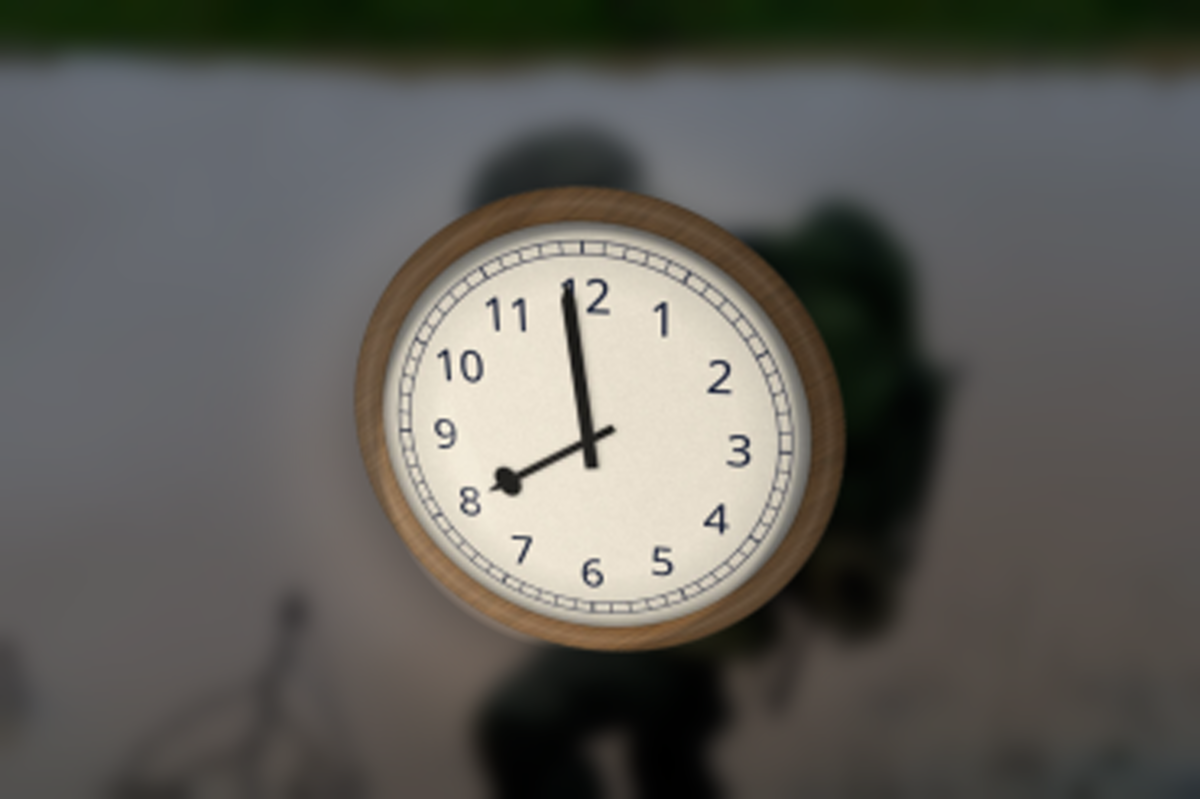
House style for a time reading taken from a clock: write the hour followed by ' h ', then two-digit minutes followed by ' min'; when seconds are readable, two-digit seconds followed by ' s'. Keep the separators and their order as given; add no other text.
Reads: 7 h 59 min
